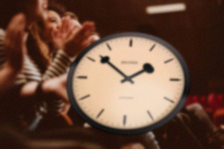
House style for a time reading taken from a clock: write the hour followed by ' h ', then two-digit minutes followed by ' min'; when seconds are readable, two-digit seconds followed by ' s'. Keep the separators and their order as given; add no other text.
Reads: 1 h 52 min
